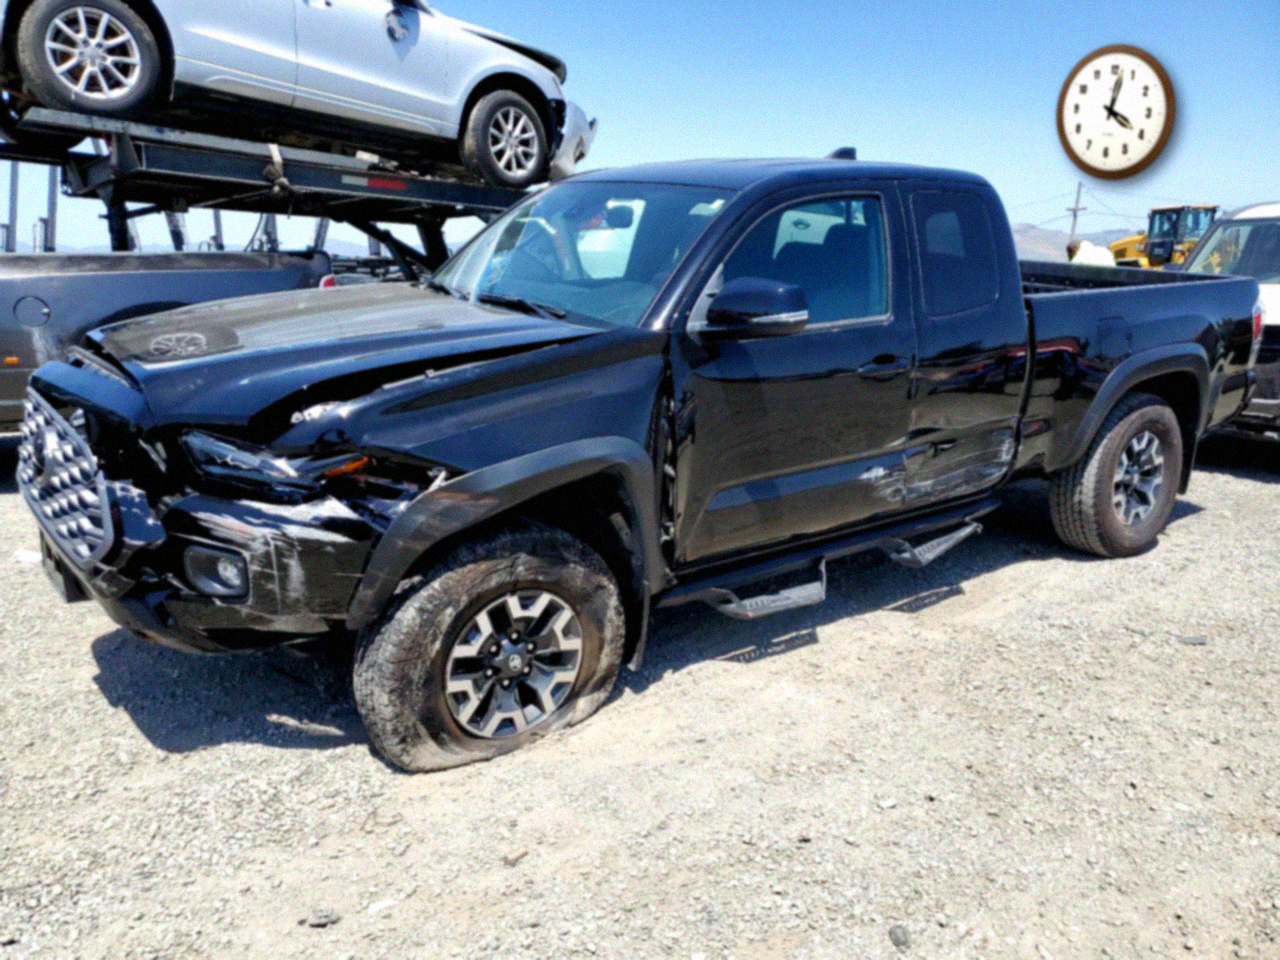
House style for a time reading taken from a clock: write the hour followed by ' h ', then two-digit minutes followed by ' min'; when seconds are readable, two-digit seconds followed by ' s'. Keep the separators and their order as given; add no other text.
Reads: 4 h 02 min
